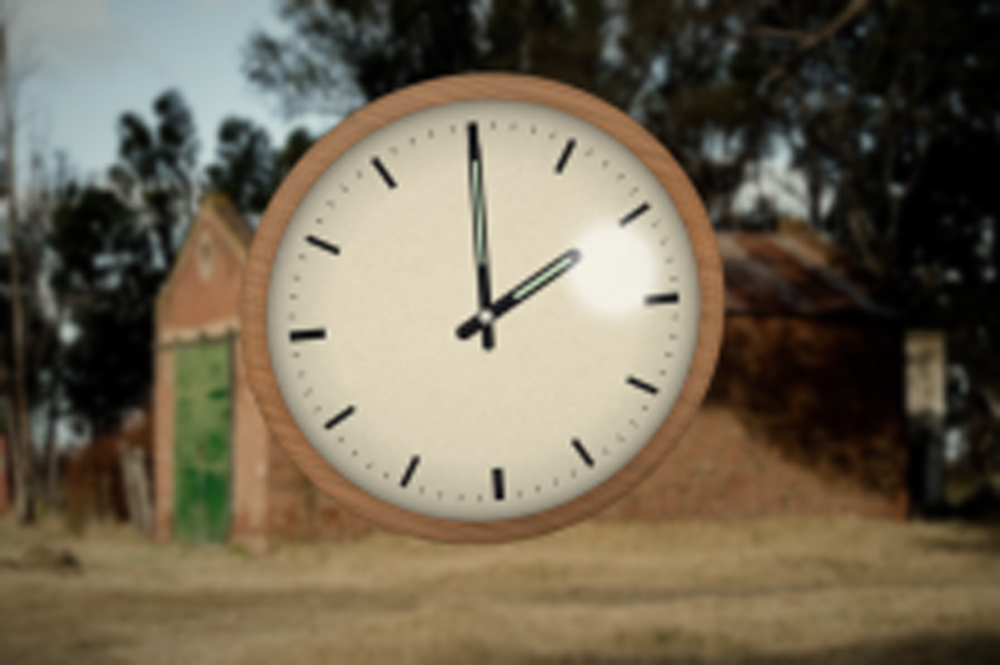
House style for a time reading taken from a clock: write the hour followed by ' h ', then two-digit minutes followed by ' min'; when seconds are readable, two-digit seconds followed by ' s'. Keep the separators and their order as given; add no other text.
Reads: 2 h 00 min
